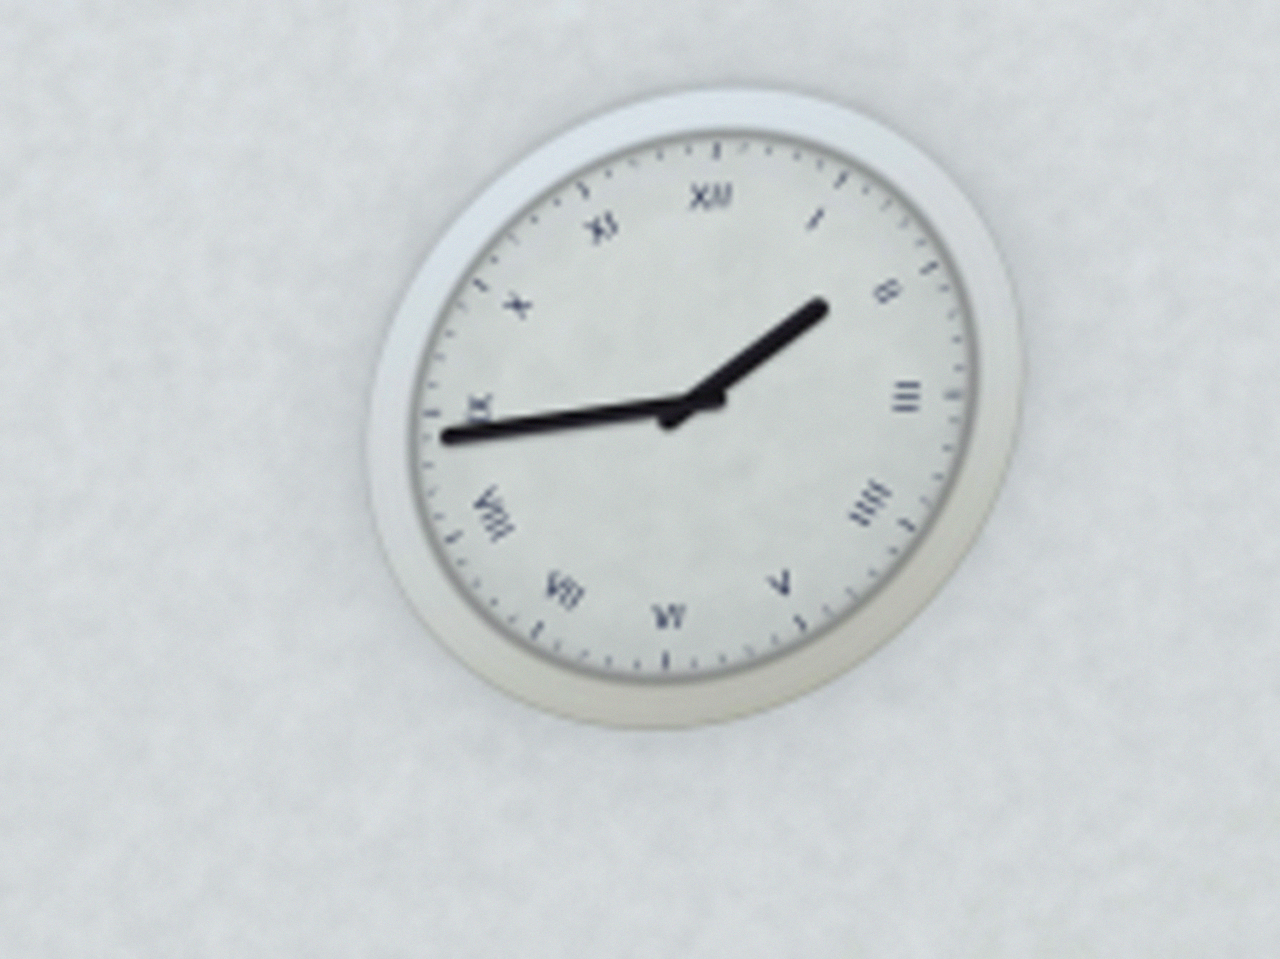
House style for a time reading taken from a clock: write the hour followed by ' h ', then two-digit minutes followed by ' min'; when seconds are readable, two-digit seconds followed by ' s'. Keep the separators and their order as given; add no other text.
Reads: 1 h 44 min
